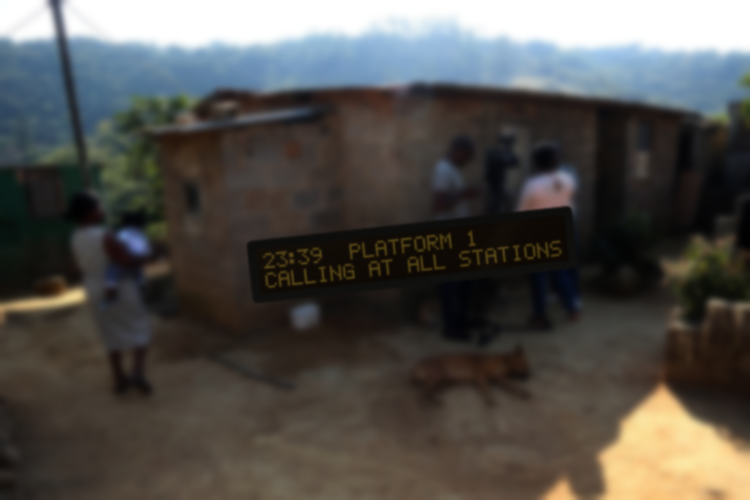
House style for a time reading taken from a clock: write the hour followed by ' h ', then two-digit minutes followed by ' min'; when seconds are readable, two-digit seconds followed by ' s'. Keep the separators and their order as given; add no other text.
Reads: 23 h 39 min
